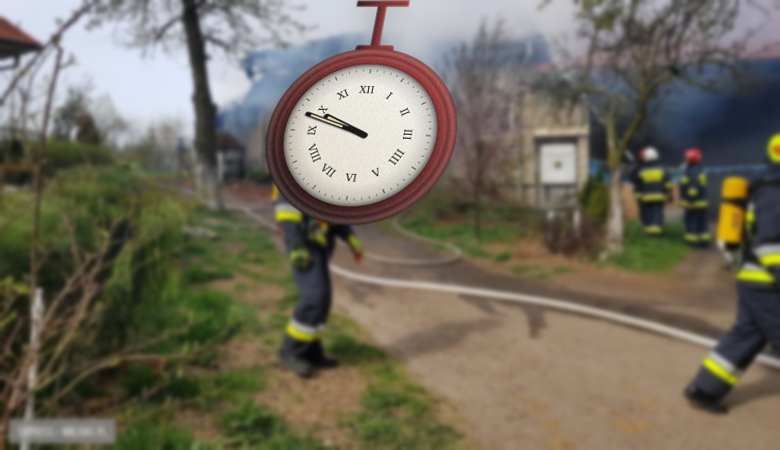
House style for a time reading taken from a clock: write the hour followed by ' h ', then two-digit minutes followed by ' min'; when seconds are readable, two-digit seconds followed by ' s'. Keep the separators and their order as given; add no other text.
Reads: 9 h 48 min
